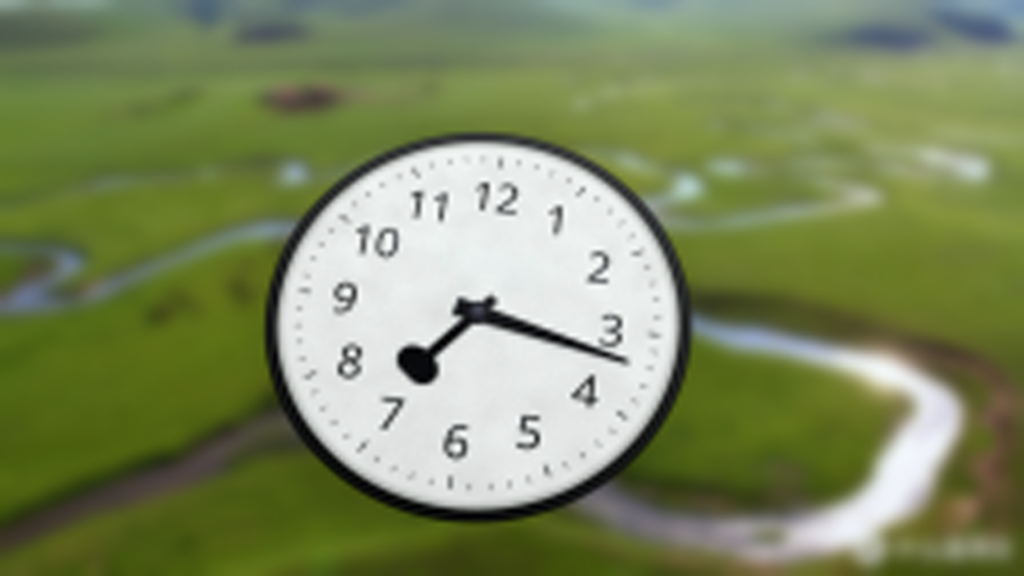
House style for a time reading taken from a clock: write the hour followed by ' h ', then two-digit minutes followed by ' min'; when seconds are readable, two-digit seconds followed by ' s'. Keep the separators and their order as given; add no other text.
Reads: 7 h 17 min
